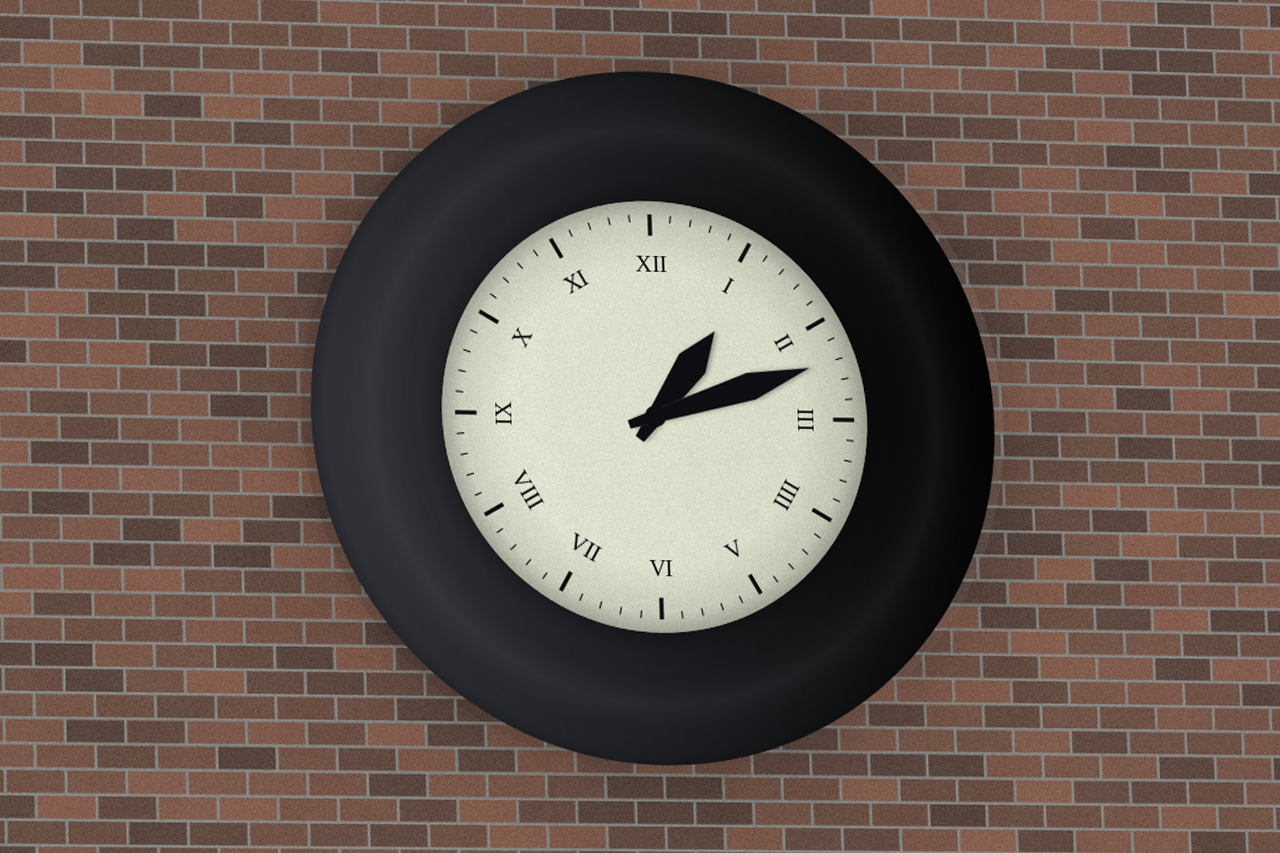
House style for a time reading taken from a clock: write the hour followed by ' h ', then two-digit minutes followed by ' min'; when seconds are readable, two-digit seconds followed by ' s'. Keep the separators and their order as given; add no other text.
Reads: 1 h 12 min
